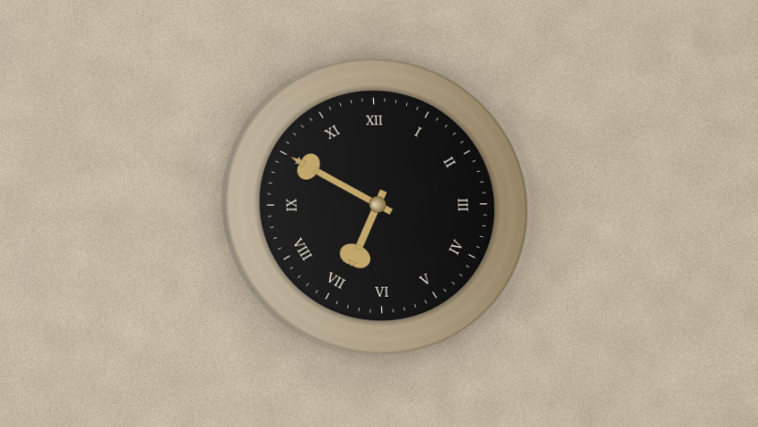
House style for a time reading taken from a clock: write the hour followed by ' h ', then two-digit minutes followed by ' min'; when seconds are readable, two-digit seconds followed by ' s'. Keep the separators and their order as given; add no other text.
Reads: 6 h 50 min
